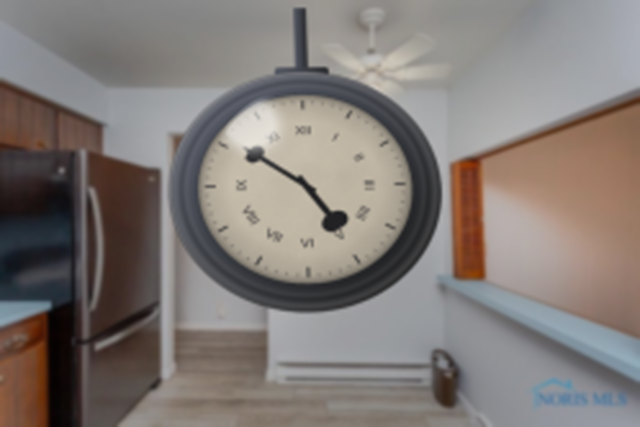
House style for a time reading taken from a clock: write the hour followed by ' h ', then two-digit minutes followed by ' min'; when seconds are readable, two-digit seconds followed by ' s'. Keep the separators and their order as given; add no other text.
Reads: 4 h 51 min
